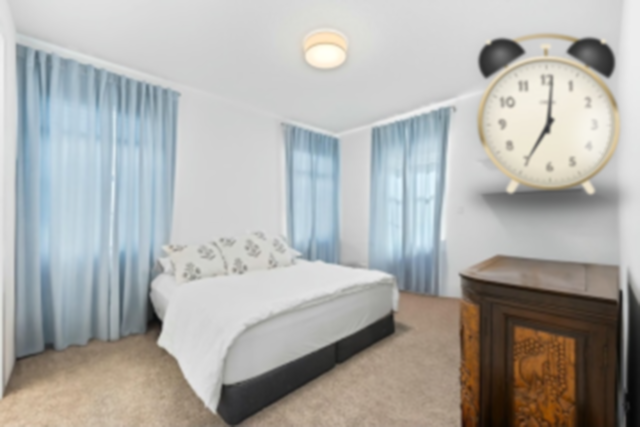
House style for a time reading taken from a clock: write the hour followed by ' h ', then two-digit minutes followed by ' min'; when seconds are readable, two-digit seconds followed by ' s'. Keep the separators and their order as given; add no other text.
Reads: 7 h 01 min
